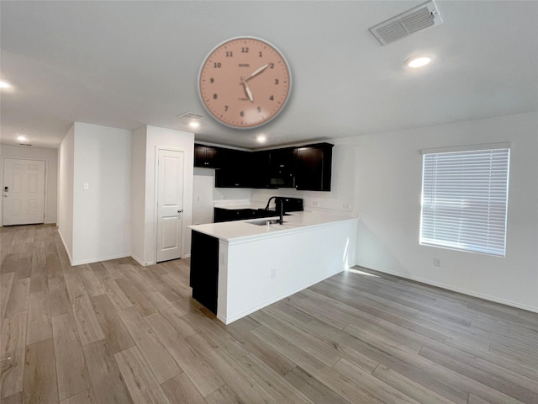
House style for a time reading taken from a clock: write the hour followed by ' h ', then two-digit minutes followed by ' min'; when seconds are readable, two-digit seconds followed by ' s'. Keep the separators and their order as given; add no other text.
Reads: 5 h 09 min
